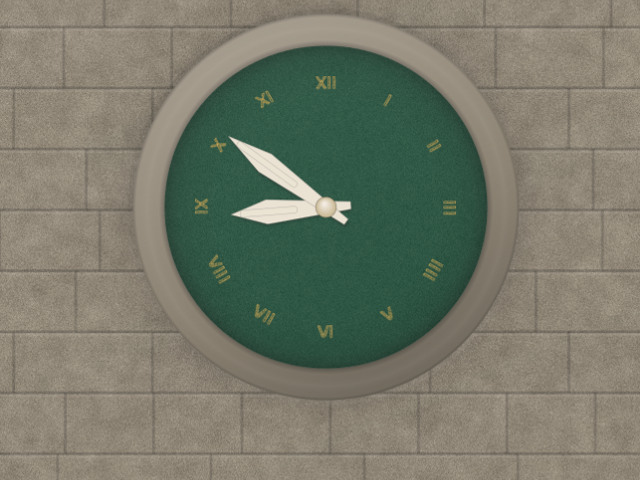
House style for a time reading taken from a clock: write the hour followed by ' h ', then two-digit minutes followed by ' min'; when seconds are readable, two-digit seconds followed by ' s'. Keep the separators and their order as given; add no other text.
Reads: 8 h 51 min
